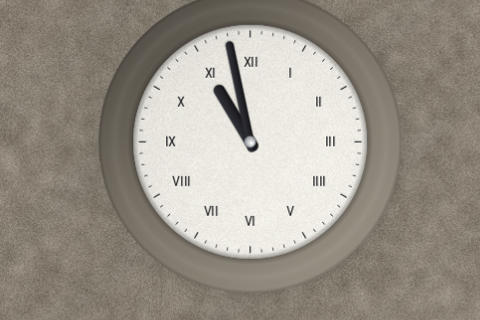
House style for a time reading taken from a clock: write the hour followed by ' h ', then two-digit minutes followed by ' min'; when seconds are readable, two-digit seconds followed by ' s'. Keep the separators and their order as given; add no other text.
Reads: 10 h 58 min
